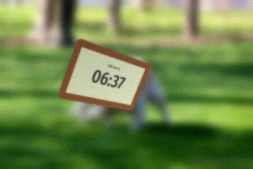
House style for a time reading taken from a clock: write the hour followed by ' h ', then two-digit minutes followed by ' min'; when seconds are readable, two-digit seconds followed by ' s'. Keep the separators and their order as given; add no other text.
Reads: 6 h 37 min
